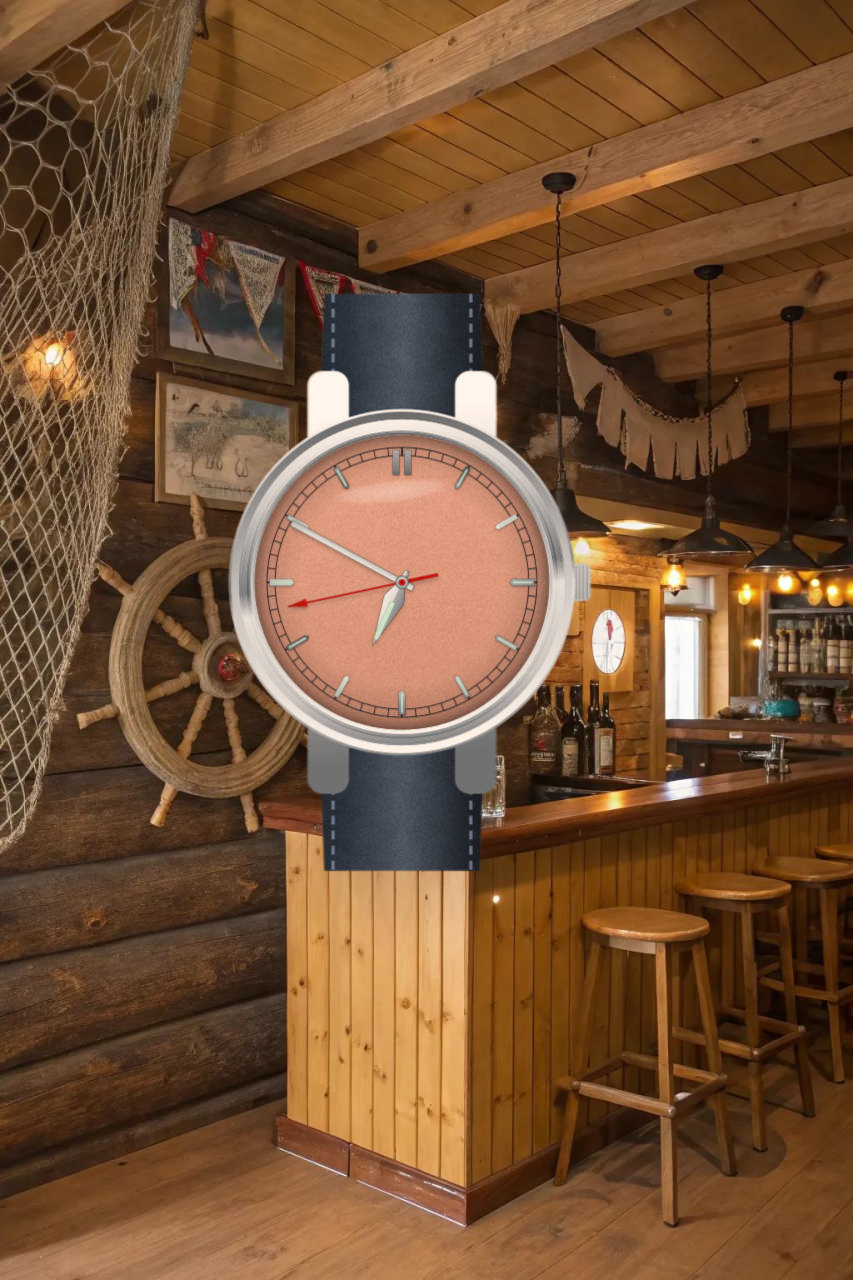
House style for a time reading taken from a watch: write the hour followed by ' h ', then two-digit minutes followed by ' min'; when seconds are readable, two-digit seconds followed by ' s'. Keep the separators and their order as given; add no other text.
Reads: 6 h 49 min 43 s
